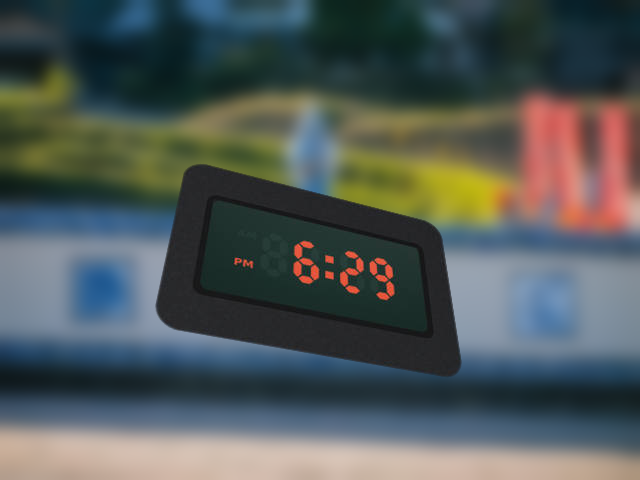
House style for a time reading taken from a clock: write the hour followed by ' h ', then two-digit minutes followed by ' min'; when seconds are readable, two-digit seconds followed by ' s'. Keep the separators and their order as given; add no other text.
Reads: 6 h 29 min
